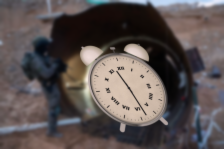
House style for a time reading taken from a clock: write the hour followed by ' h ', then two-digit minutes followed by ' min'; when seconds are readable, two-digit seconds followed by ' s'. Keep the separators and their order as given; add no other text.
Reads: 11 h 28 min
